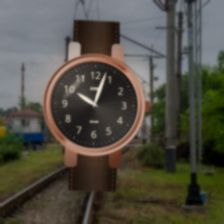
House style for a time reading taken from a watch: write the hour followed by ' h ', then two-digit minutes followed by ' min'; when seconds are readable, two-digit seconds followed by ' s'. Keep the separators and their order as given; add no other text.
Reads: 10 h 03 min
